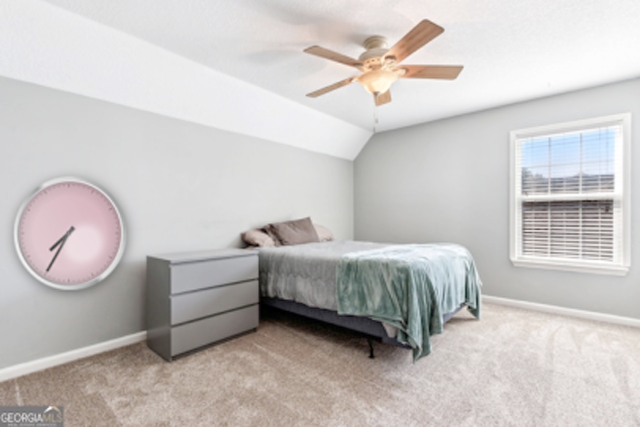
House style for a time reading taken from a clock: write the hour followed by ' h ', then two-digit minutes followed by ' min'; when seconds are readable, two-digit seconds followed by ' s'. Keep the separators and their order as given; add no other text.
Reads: 7 h 35 min
